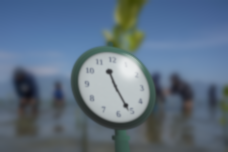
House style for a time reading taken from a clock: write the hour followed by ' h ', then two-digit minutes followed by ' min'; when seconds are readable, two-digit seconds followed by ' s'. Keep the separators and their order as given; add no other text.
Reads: 11 h 26 min
